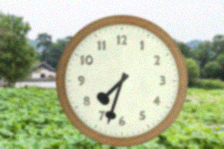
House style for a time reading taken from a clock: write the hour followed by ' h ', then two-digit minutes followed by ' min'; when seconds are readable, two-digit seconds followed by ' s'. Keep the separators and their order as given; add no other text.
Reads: 7 h 33 min
